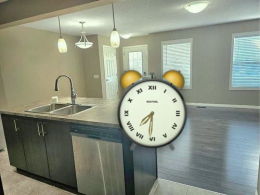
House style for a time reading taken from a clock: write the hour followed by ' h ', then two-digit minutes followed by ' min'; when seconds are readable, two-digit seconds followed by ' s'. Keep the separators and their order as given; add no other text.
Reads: 7 h 31 min
